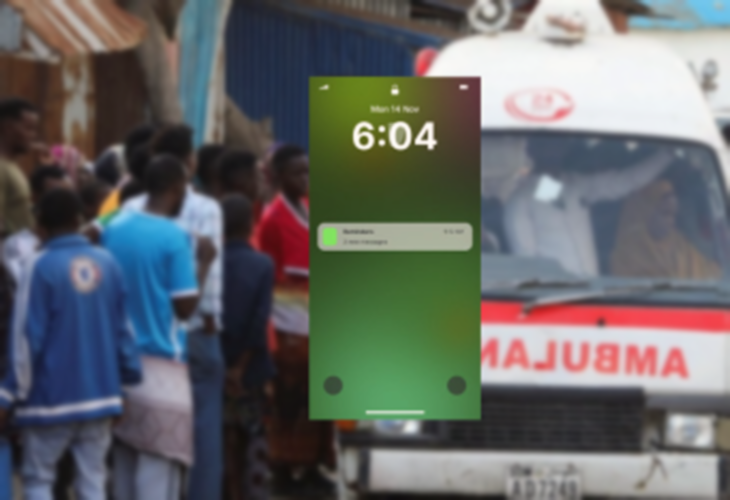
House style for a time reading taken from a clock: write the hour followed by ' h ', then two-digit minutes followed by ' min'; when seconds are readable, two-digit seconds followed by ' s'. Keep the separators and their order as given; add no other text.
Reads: 6 h 04 min
